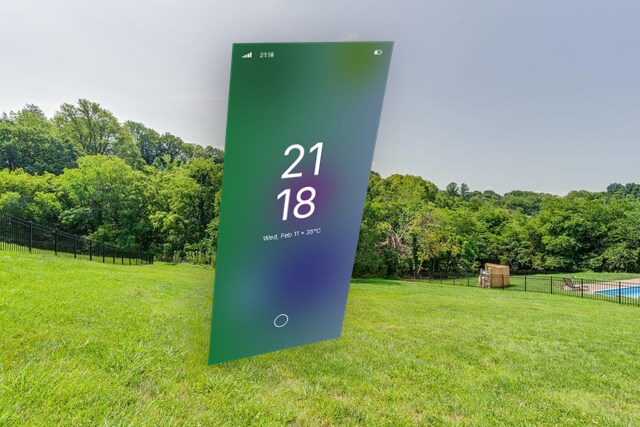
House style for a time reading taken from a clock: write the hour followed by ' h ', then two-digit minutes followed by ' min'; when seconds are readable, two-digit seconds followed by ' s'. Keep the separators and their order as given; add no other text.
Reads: 21 h 18 min
